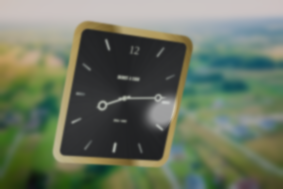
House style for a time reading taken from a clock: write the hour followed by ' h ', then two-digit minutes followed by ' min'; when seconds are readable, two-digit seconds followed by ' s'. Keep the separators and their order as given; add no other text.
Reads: 8 h 14 min
